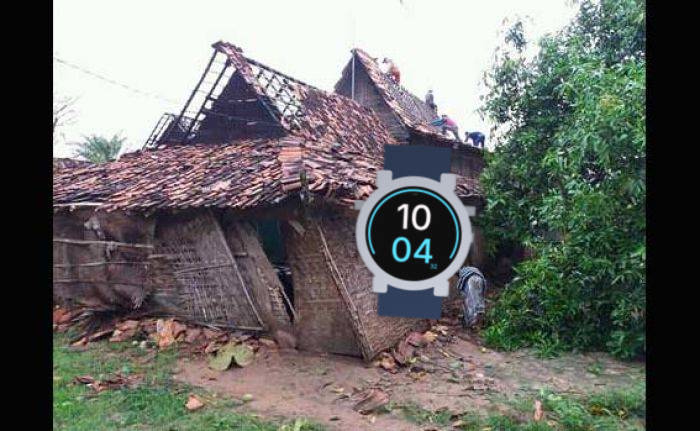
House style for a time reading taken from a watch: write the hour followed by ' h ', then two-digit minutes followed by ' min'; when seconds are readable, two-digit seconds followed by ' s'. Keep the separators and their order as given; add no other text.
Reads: 10 h 04 min
